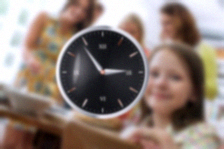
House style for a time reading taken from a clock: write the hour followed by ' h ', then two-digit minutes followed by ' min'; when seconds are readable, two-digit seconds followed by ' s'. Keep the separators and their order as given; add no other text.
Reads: 2 h 54 min
